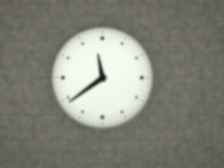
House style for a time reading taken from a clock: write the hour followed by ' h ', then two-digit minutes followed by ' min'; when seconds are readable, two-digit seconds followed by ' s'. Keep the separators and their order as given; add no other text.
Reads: 11 h 39 min
